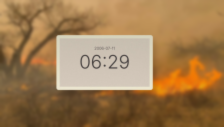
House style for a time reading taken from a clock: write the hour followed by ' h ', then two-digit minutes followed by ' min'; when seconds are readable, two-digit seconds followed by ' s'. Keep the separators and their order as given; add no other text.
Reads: 6 h 29 min
